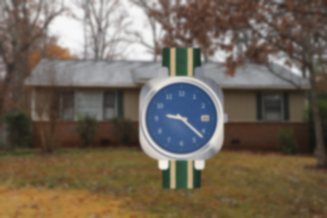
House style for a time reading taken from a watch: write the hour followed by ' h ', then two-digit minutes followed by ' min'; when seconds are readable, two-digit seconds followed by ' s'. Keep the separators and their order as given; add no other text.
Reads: 9 h 22 min
